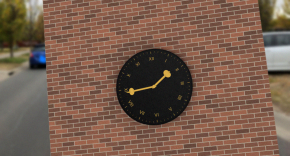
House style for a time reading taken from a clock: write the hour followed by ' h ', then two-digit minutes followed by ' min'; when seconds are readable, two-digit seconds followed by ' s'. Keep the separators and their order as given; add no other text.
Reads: 1 h 44 min
